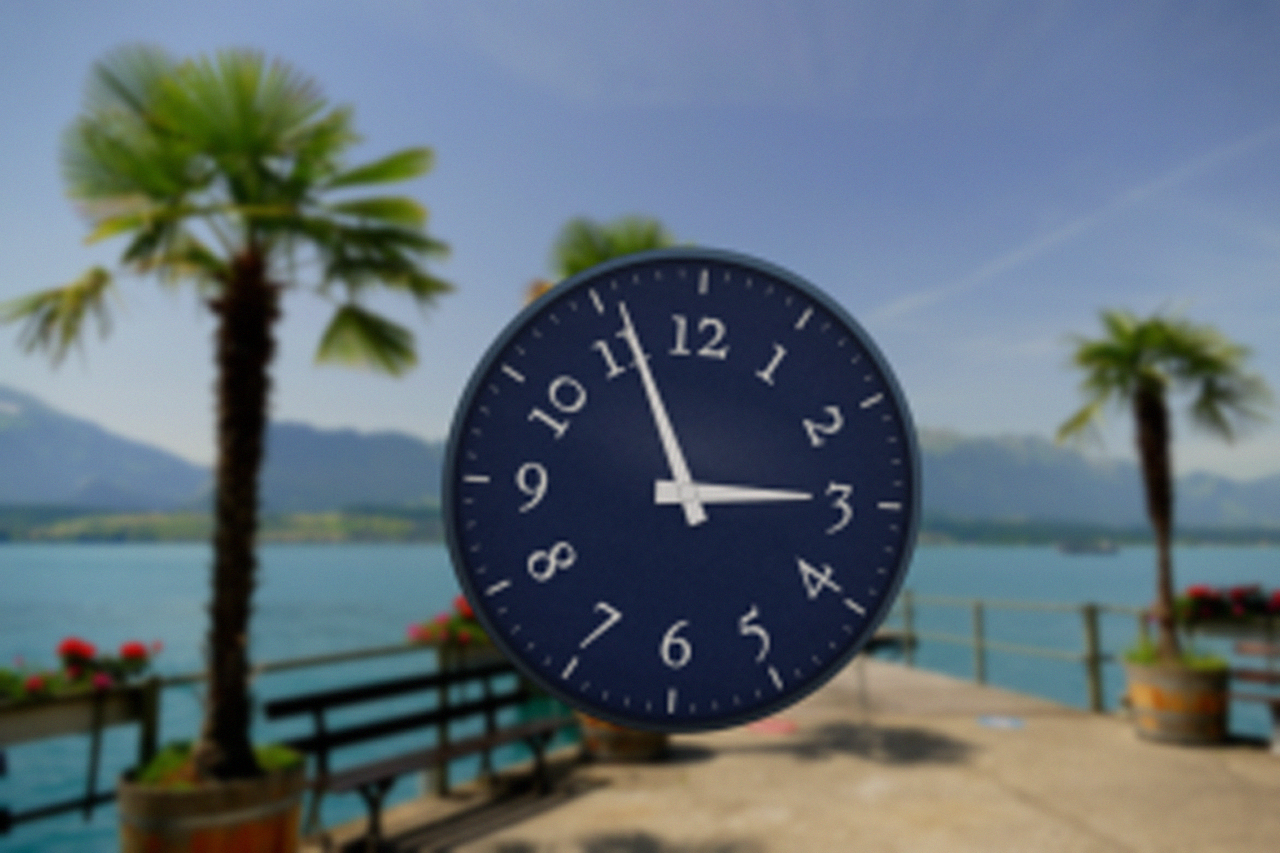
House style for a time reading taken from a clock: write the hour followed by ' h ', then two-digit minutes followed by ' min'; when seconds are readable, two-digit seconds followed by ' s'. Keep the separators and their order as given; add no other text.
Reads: 2 h 56 min
